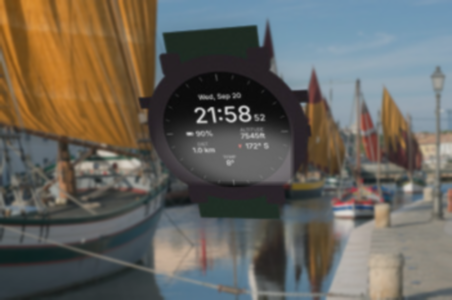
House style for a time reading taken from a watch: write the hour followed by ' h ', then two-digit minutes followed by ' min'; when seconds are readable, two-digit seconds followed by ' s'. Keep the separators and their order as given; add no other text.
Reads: 21 h 58 min
